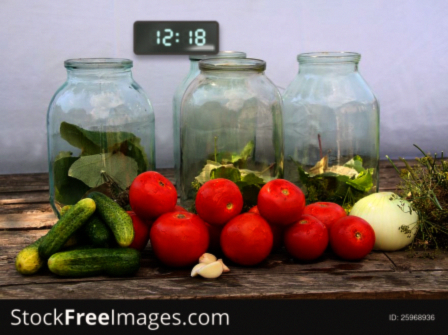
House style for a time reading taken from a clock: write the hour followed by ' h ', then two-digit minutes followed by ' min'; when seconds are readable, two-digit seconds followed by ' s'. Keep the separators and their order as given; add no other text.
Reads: 12 h 18 min
